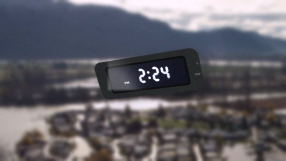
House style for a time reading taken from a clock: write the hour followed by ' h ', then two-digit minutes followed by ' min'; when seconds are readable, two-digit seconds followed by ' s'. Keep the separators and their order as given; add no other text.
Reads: 2 h 24 min
